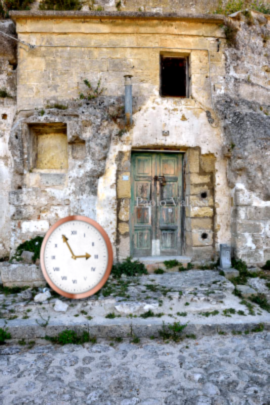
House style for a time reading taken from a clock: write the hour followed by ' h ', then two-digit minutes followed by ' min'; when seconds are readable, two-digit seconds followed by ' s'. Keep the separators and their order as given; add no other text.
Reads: 2 h 55 min
